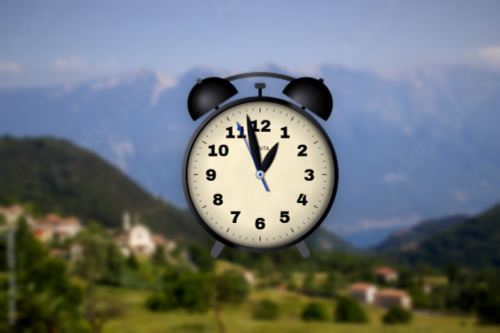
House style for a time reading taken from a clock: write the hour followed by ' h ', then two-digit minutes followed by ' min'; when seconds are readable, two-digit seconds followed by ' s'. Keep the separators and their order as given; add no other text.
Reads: 12 h 57 min 56 s
